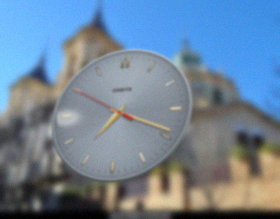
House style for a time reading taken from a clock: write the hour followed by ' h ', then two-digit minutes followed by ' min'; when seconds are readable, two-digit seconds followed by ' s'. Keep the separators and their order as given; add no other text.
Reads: 7 h 18 min 50 s
